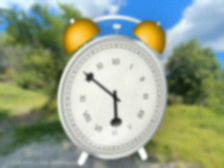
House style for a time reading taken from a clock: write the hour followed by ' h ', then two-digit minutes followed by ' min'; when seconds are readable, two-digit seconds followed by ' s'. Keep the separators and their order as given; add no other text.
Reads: 5 h 51 min
